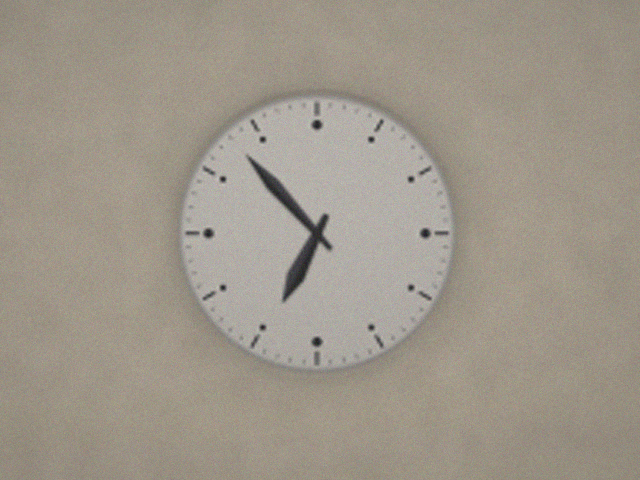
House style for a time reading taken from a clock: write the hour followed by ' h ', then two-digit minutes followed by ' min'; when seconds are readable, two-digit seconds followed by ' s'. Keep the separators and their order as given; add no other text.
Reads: 6 h 53 min
